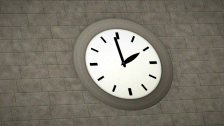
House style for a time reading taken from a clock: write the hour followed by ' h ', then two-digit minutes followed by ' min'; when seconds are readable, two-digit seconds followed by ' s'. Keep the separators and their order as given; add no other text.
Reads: 1 h 59 min
